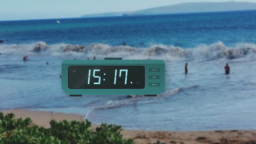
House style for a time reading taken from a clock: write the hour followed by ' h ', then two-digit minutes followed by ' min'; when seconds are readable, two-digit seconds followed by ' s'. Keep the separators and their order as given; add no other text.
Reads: 15 h 17 min
